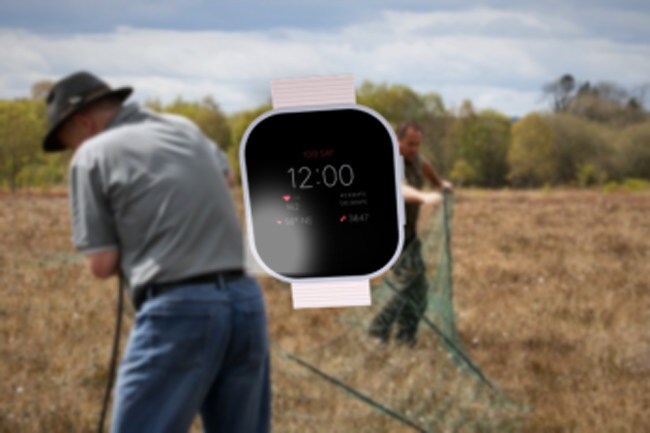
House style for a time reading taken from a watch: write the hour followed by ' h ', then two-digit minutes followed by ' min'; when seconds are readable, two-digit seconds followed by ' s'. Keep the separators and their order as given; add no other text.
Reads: 12 h 00 min
